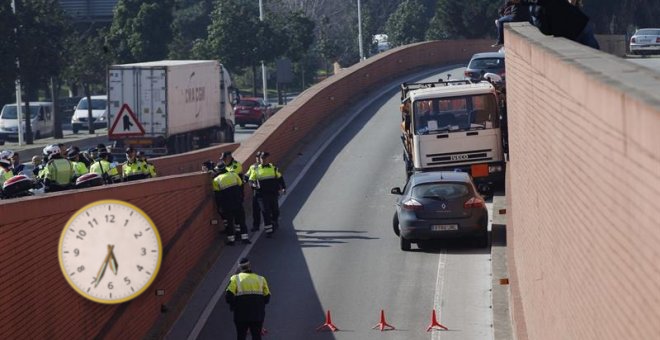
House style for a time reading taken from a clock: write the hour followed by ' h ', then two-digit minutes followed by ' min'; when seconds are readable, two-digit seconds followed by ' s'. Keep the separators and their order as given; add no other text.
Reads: 5 h 34 min
